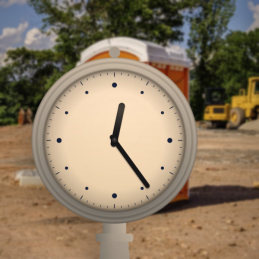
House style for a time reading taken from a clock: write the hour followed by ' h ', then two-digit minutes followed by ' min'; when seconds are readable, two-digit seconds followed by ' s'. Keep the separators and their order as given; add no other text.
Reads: 12 h 24 min
